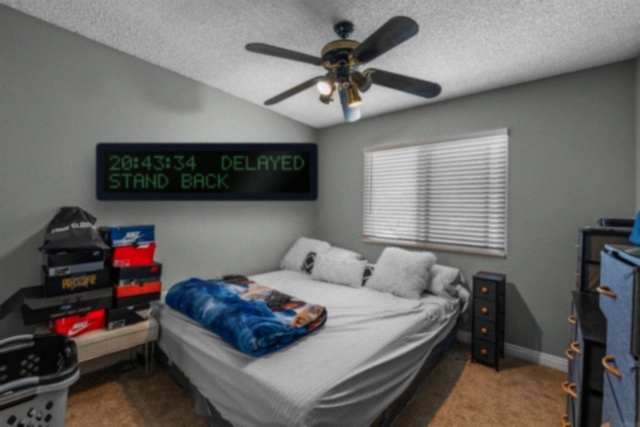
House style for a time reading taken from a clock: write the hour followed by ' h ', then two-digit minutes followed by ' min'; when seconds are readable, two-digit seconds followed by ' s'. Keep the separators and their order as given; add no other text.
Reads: 20 h 43 min 34 s
